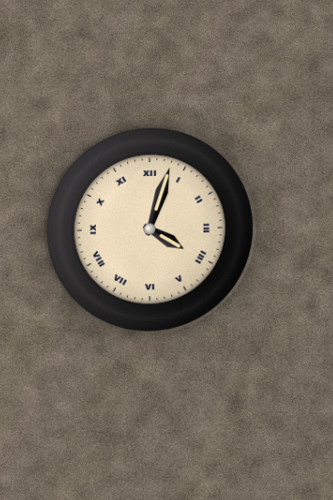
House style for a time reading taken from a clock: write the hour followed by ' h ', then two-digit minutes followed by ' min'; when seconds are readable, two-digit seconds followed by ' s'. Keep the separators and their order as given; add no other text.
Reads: 4 h 03 min
